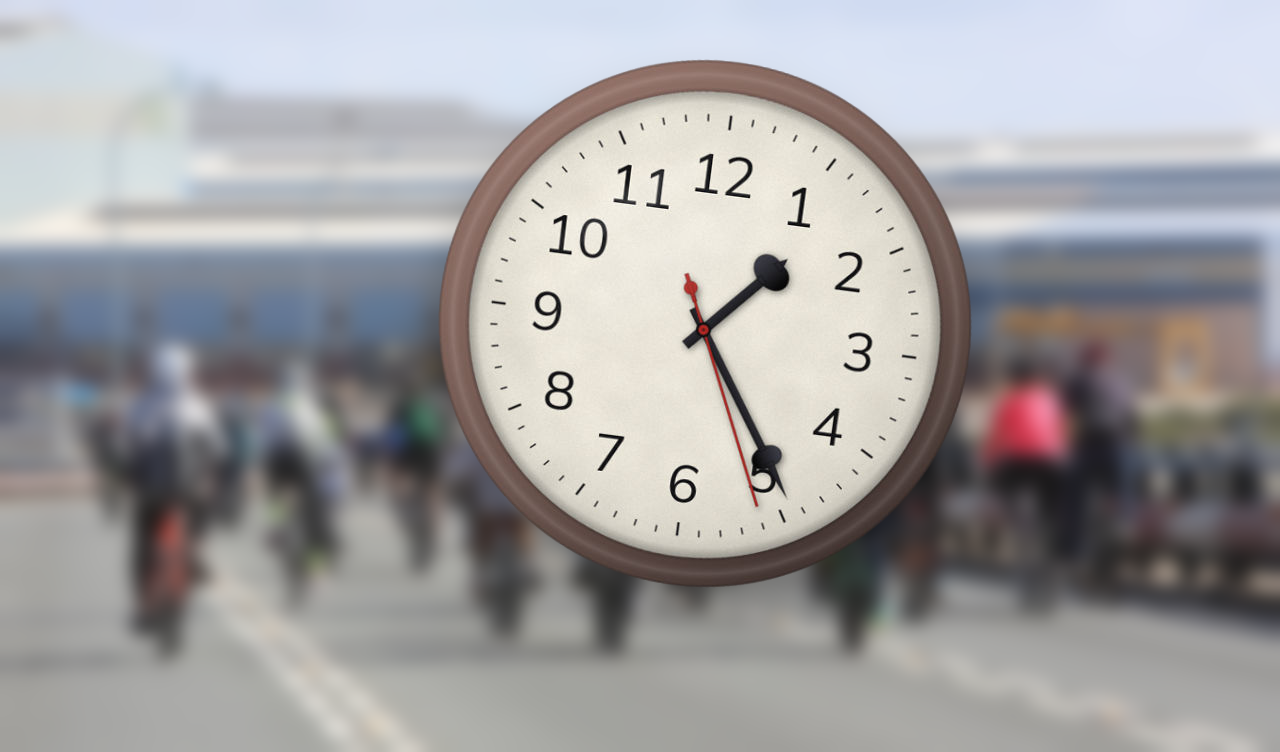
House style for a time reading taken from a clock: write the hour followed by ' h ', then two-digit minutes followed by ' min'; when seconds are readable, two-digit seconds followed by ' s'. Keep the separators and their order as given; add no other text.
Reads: 1 h 24 min 26 s
